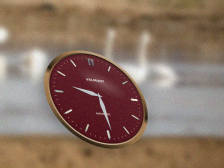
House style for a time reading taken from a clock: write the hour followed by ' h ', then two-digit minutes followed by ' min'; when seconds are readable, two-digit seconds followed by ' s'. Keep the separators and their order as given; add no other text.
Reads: 9 h 29 min
